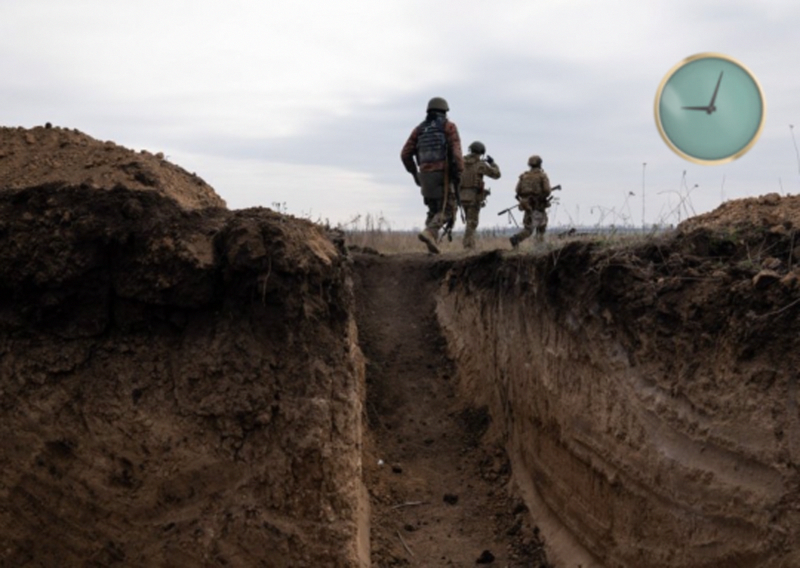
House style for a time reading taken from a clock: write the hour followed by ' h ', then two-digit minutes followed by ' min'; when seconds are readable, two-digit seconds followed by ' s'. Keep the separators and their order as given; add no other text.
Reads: 9 h 03 min
